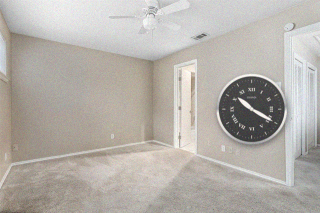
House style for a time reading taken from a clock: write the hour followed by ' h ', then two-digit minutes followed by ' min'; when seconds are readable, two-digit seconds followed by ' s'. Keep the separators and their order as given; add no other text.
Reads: 10 h 20 min
